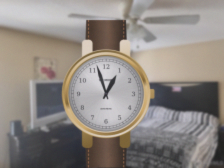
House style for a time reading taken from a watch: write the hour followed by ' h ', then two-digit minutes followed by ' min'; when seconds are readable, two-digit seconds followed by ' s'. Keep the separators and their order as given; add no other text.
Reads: 12 h 57 min
